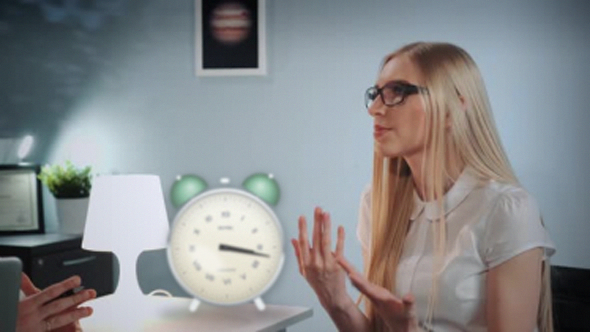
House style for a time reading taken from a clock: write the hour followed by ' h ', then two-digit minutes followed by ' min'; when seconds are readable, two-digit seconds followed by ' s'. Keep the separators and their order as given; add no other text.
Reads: 3 h 17 min
